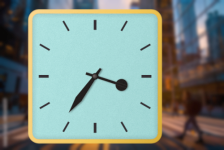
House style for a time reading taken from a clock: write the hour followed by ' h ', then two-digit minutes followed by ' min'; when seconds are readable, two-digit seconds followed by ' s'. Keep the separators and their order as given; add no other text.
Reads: 3 h 36 min
